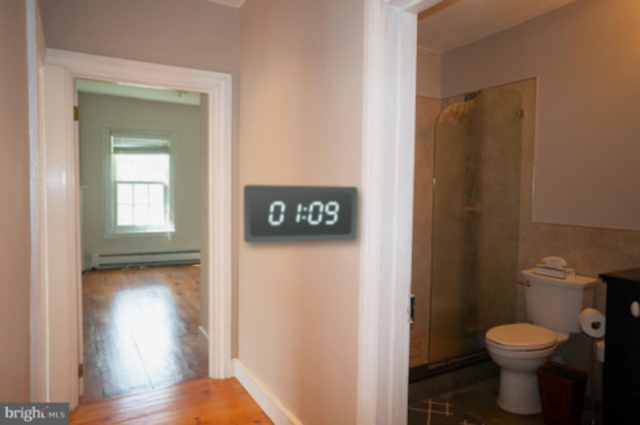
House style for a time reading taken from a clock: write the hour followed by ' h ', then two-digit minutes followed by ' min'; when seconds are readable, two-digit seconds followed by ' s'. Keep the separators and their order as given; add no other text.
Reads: 1 h 09 min
